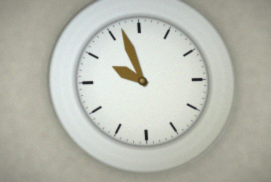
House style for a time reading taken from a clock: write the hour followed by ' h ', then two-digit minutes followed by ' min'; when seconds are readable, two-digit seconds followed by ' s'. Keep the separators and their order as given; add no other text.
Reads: 9 h 57 min
